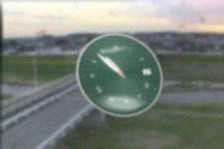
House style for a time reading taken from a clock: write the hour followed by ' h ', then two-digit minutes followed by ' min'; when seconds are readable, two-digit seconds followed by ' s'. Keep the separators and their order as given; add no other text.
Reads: 10 h 53 min
